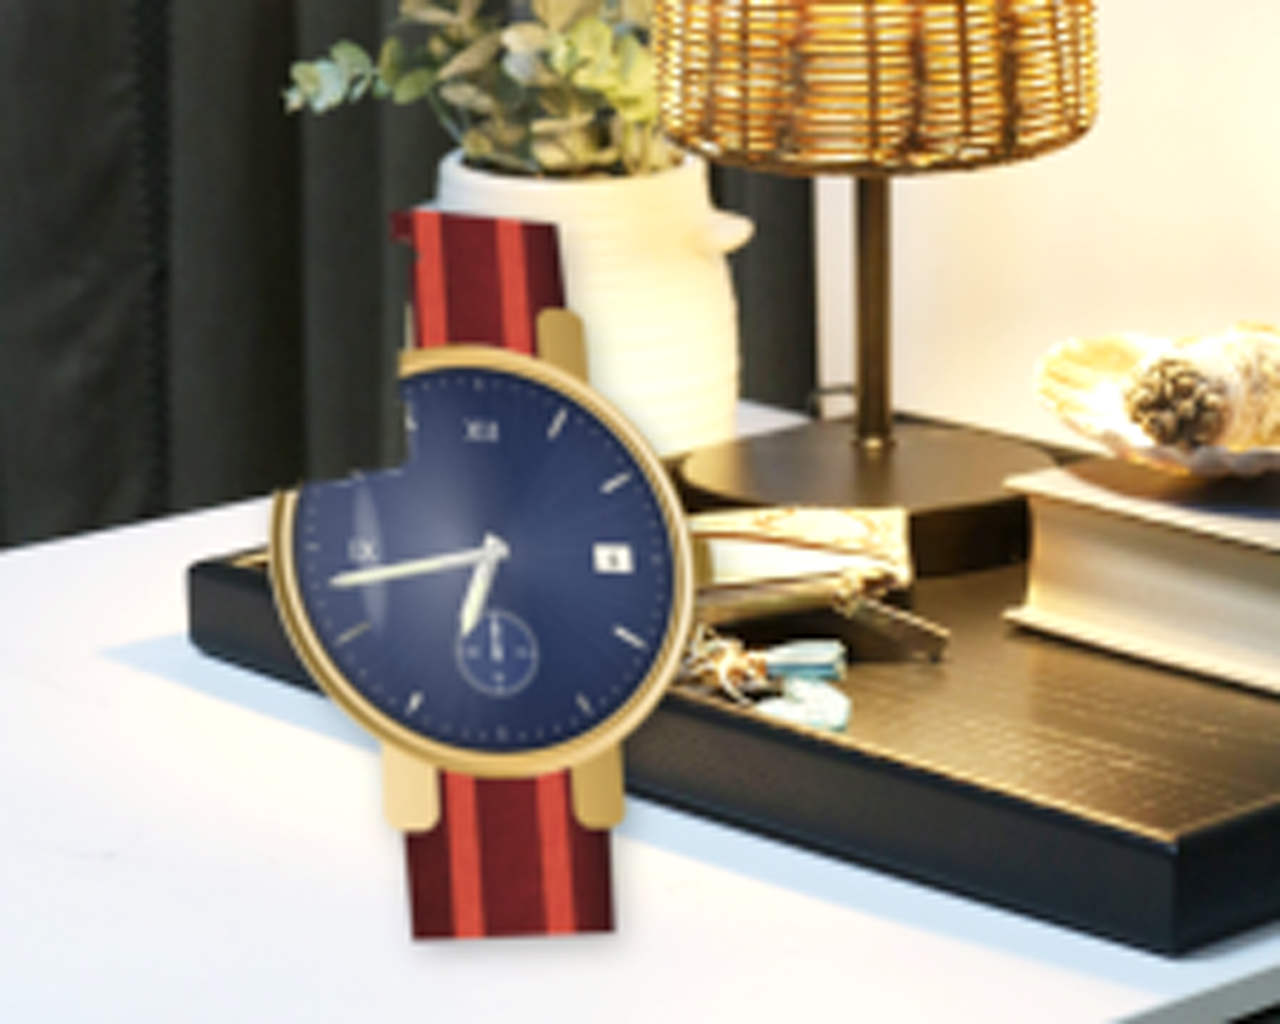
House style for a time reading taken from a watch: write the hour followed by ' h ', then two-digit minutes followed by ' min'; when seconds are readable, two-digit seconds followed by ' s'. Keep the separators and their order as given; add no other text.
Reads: 6 h 43 min
